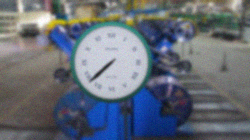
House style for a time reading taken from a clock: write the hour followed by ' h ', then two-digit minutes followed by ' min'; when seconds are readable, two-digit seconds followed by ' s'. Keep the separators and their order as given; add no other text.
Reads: 7 h 38 min
